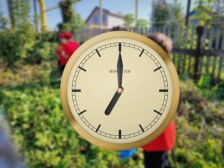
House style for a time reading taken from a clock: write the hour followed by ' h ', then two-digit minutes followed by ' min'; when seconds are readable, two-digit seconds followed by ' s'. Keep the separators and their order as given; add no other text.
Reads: 7 h 00 min
